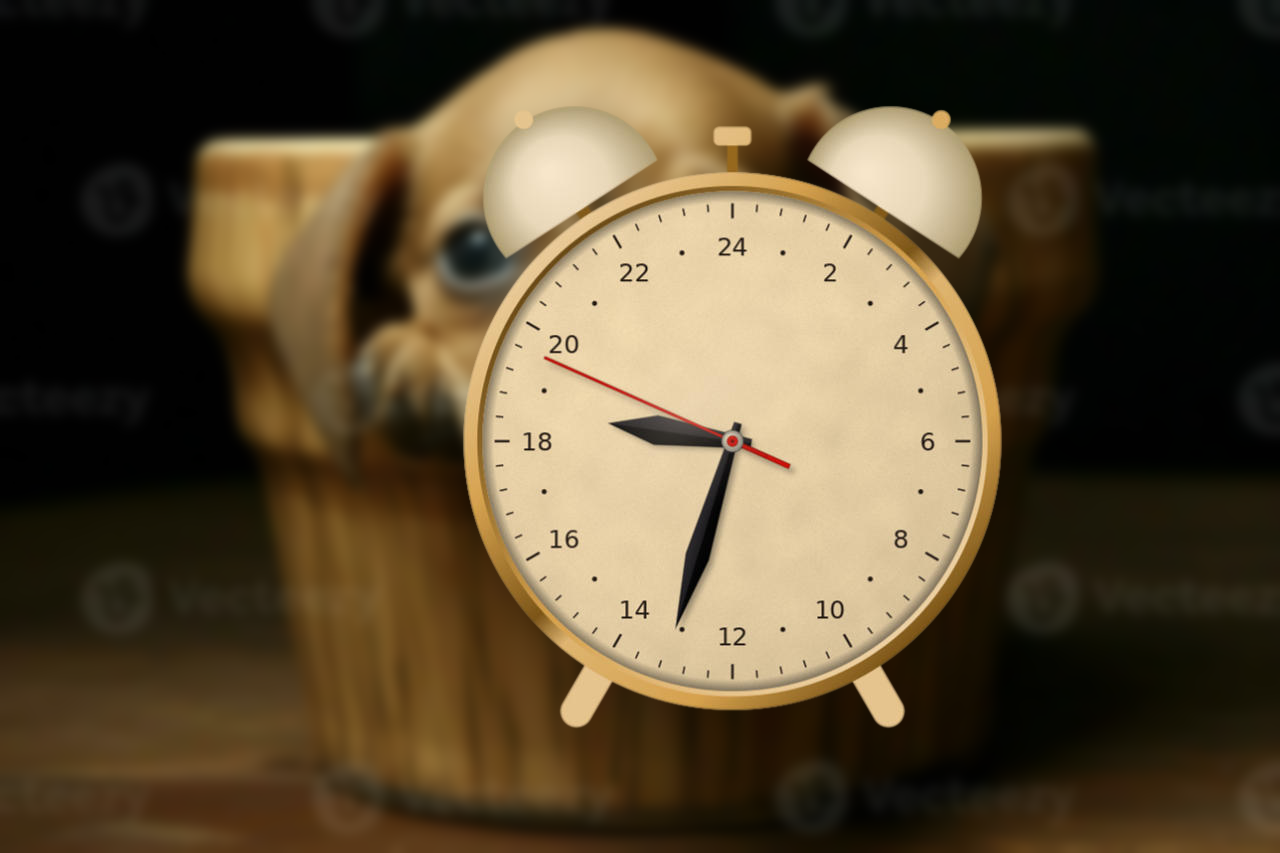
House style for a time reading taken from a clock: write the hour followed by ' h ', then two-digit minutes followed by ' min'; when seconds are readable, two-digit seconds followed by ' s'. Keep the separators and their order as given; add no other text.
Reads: 18 h 32 min 49 s
